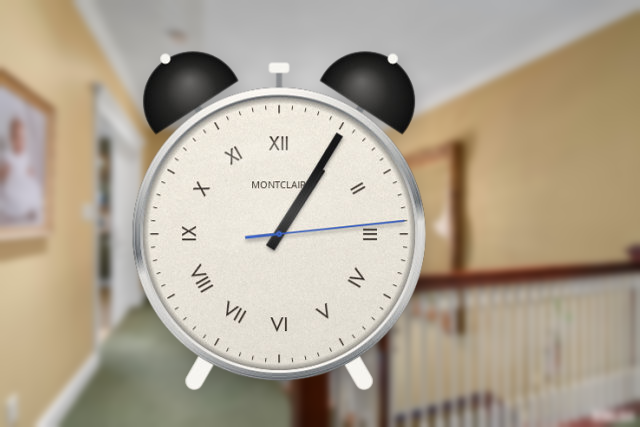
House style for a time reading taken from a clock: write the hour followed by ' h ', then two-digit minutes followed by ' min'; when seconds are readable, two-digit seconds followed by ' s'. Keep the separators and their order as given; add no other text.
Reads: 1 h 05 min 14 s
